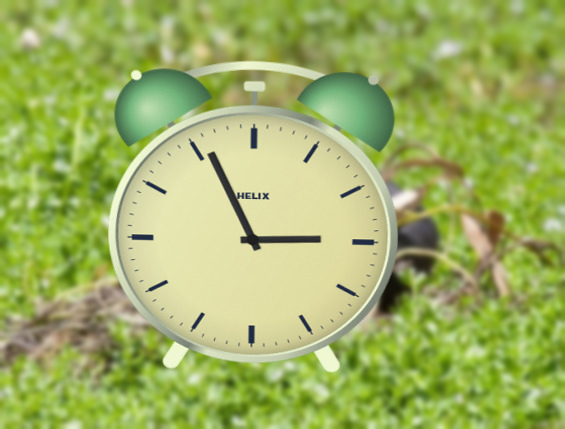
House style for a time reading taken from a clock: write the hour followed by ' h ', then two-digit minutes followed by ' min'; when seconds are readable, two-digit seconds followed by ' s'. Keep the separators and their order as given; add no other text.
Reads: 2 h 56 min
